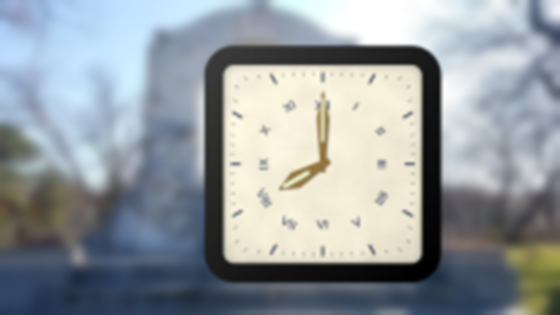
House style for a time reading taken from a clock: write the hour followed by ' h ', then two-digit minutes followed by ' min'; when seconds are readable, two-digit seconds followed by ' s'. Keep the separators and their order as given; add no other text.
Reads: 8 h 00 min
